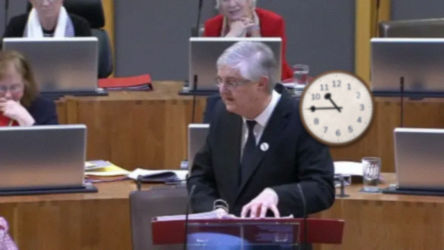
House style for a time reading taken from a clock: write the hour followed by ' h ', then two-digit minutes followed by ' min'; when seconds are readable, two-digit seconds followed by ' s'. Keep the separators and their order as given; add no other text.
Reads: 10 h 45 min
